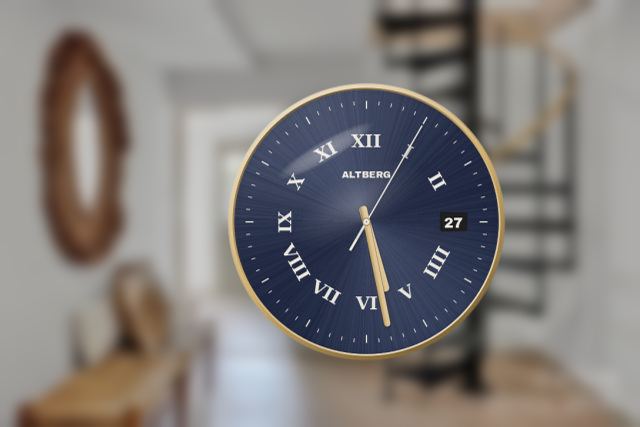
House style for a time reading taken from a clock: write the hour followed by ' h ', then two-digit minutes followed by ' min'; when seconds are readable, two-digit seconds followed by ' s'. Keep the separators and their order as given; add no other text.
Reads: 5 h 28 min 05 s
